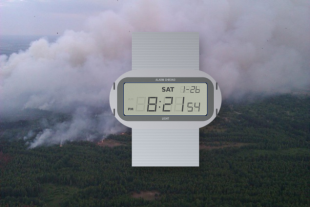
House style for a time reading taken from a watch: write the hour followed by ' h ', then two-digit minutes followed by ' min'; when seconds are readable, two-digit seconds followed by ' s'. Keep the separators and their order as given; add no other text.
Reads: 8 h 21 min 54 s
